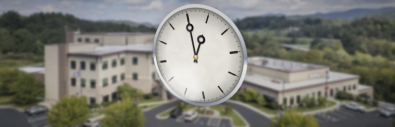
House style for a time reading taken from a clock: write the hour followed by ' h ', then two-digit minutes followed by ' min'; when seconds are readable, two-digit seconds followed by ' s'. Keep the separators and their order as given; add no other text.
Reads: 1 h 00 min
